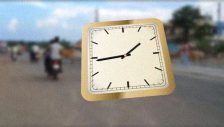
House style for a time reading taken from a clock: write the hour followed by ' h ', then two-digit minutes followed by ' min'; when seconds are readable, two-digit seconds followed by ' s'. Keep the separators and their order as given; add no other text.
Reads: 1 h 44 min
